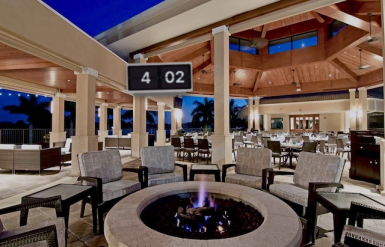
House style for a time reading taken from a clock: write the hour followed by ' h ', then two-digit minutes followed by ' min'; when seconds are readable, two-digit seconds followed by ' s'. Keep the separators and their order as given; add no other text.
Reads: 4 h 02 min
